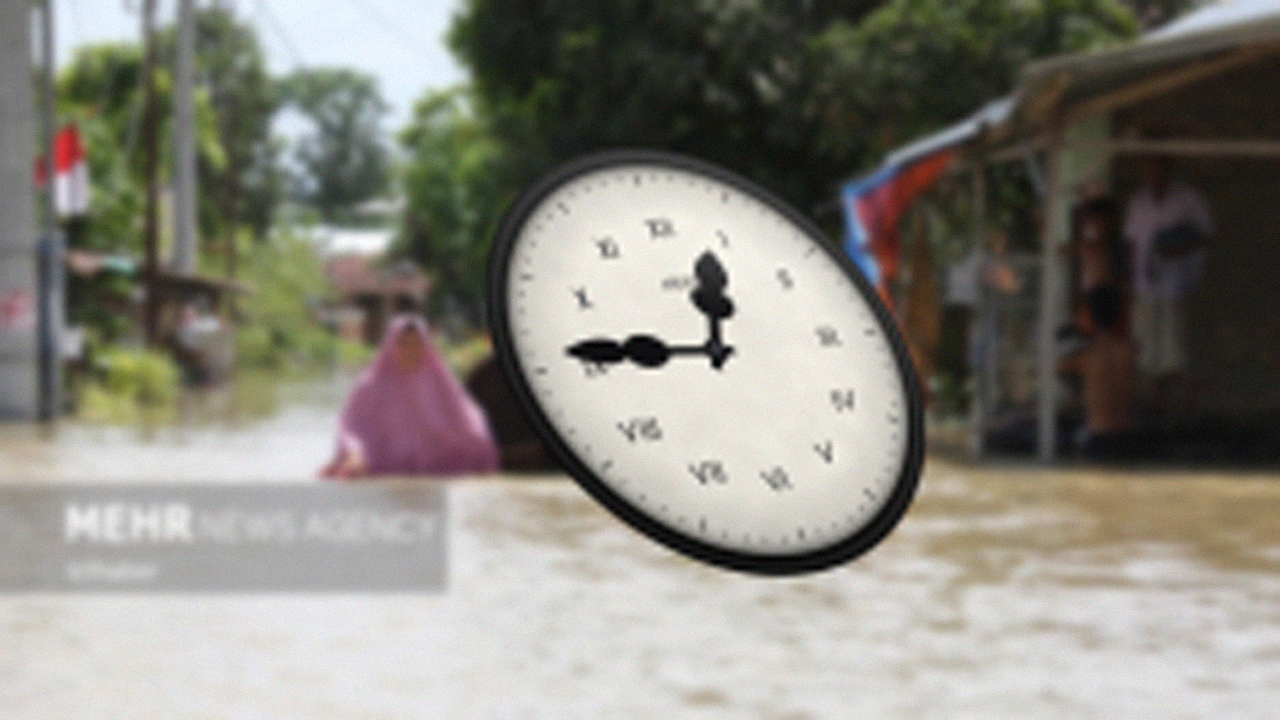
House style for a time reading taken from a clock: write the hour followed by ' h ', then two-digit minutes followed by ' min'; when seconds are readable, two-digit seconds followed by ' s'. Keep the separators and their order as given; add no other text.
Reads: 12 h 46 min
